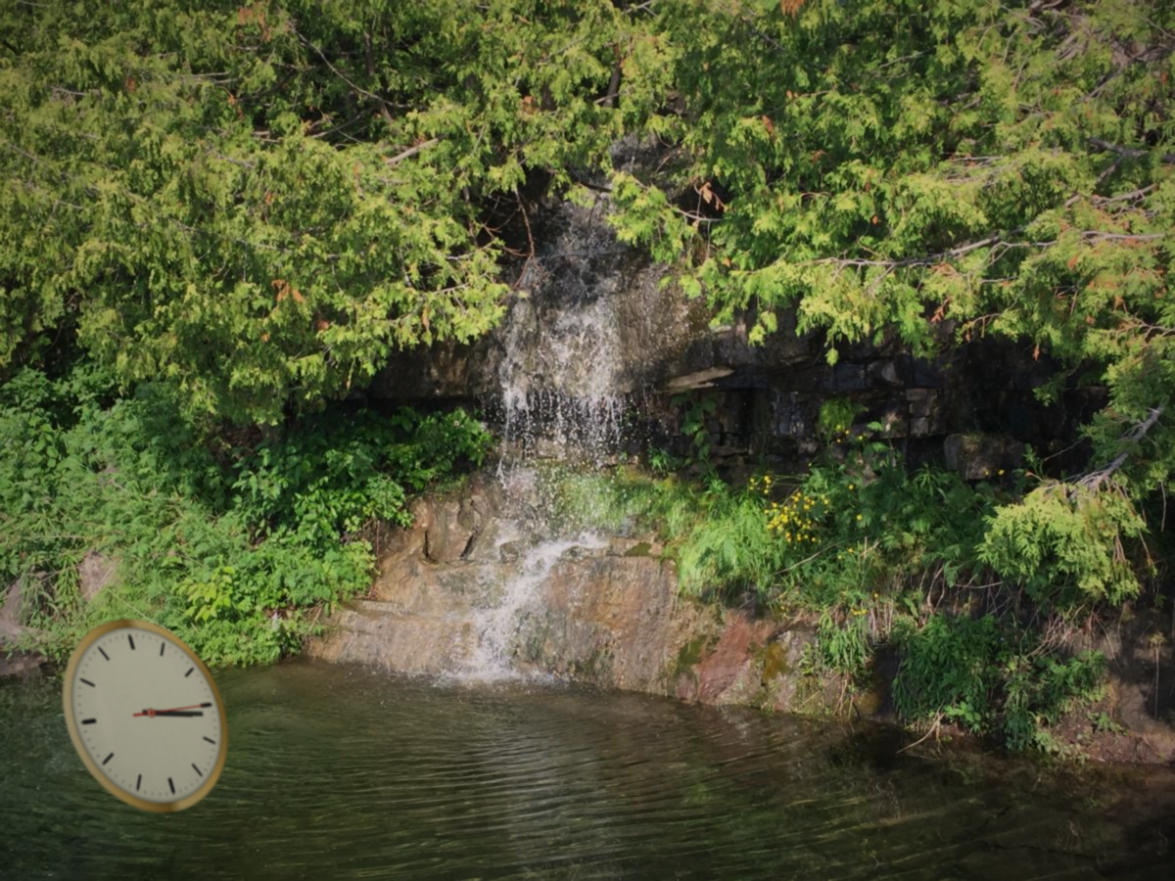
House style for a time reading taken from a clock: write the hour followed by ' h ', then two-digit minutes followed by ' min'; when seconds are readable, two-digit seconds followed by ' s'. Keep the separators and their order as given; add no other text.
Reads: 3 h 16 min 15 s
